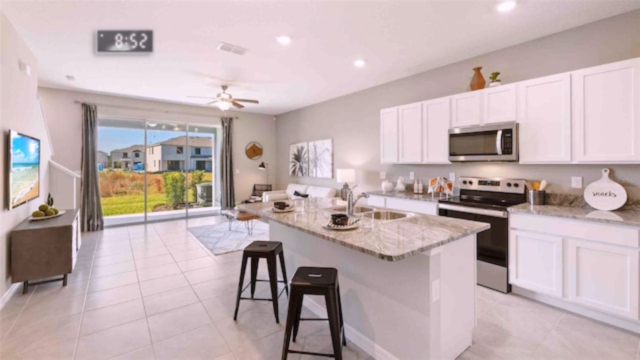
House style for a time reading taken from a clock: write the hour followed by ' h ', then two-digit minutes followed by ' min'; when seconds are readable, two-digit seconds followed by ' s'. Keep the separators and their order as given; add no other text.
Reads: 8 h 52 min
